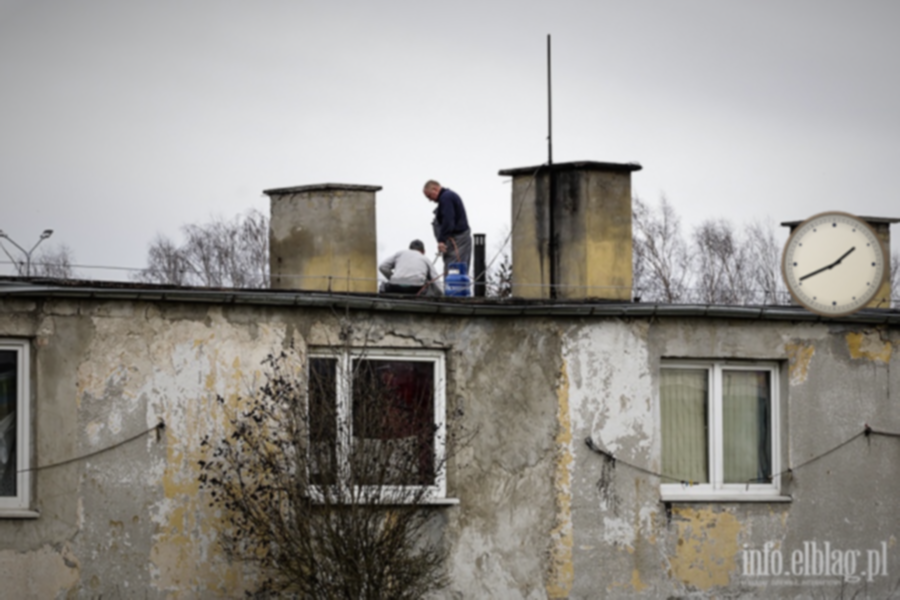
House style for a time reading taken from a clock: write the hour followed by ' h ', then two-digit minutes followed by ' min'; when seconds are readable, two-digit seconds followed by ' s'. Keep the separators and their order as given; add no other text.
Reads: 1 h 41 min
